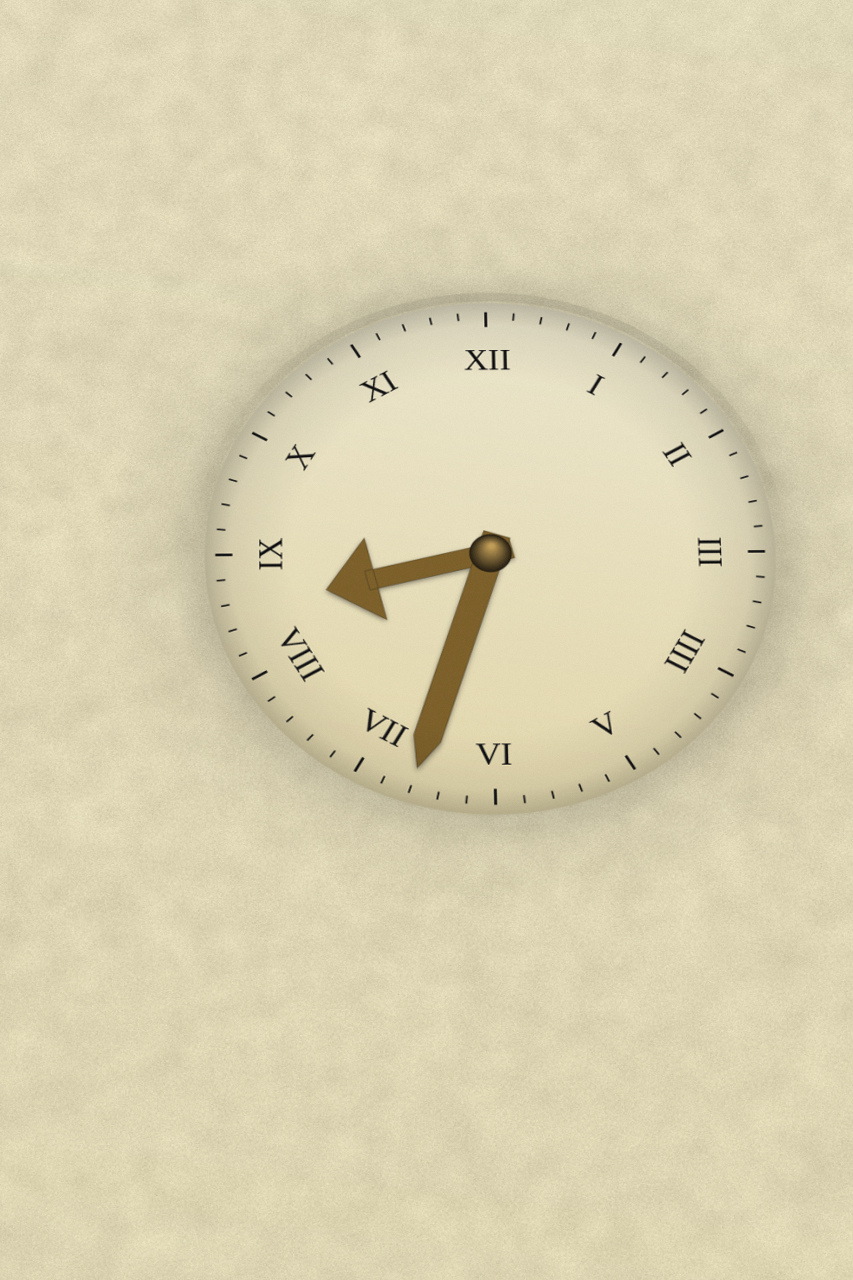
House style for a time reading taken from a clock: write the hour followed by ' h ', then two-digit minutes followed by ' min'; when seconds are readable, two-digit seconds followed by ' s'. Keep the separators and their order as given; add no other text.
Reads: 8 h 33 min
